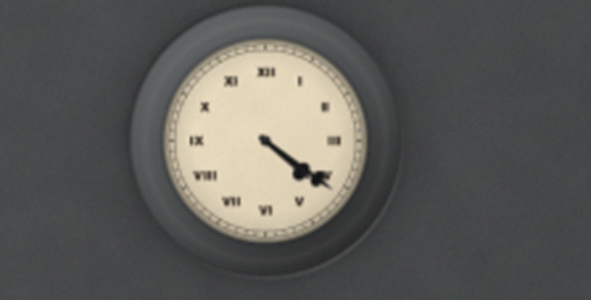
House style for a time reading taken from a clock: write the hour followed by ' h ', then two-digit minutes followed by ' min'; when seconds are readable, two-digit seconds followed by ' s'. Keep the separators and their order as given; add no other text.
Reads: 4 h 21 min
